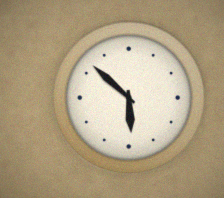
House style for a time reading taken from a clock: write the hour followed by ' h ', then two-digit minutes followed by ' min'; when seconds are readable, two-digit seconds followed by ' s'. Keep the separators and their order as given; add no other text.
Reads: 5 h 52 min
